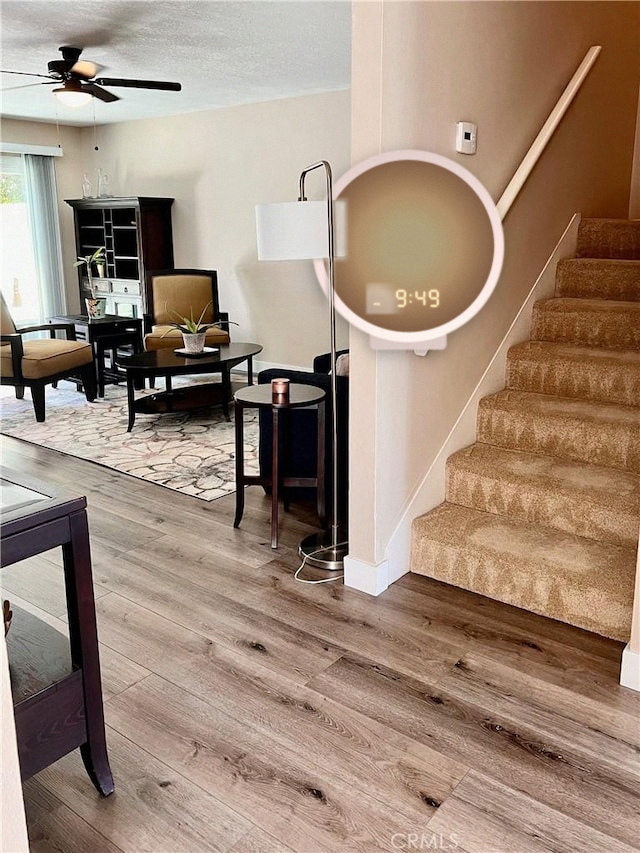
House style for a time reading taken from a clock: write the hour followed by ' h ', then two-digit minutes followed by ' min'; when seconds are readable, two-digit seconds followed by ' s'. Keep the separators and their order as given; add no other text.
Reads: 9 h 49 min
